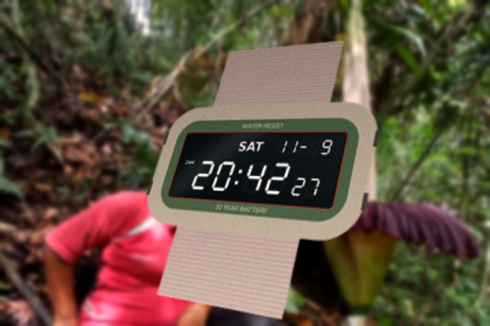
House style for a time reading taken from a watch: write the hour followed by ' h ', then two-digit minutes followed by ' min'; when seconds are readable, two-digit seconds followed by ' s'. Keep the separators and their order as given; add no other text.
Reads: 20 h 42 min 27 s
